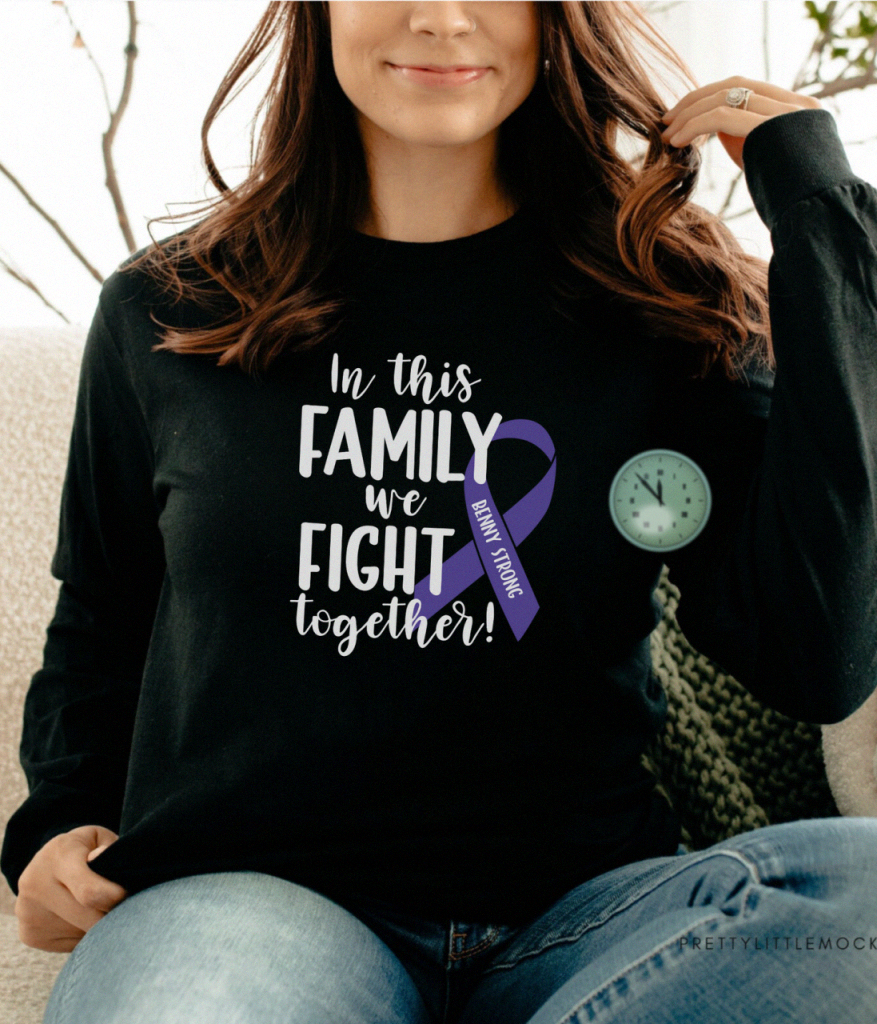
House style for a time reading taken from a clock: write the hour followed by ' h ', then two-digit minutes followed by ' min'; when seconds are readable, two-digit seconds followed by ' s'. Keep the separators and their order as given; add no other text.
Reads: 11 h 53 min
